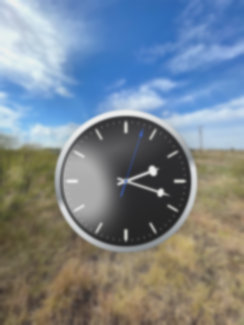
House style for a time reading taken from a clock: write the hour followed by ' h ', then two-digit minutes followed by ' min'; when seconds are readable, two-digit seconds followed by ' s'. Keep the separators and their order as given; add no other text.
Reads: 2 h 18 min 03 s
